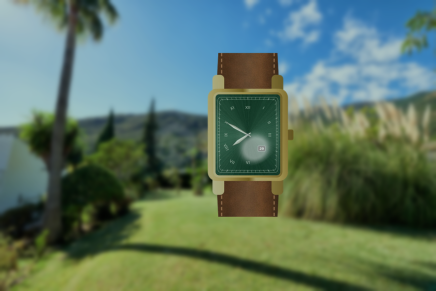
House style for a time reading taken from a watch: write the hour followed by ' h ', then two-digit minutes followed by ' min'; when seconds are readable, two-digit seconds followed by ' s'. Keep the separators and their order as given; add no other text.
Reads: 7 h 50 min
